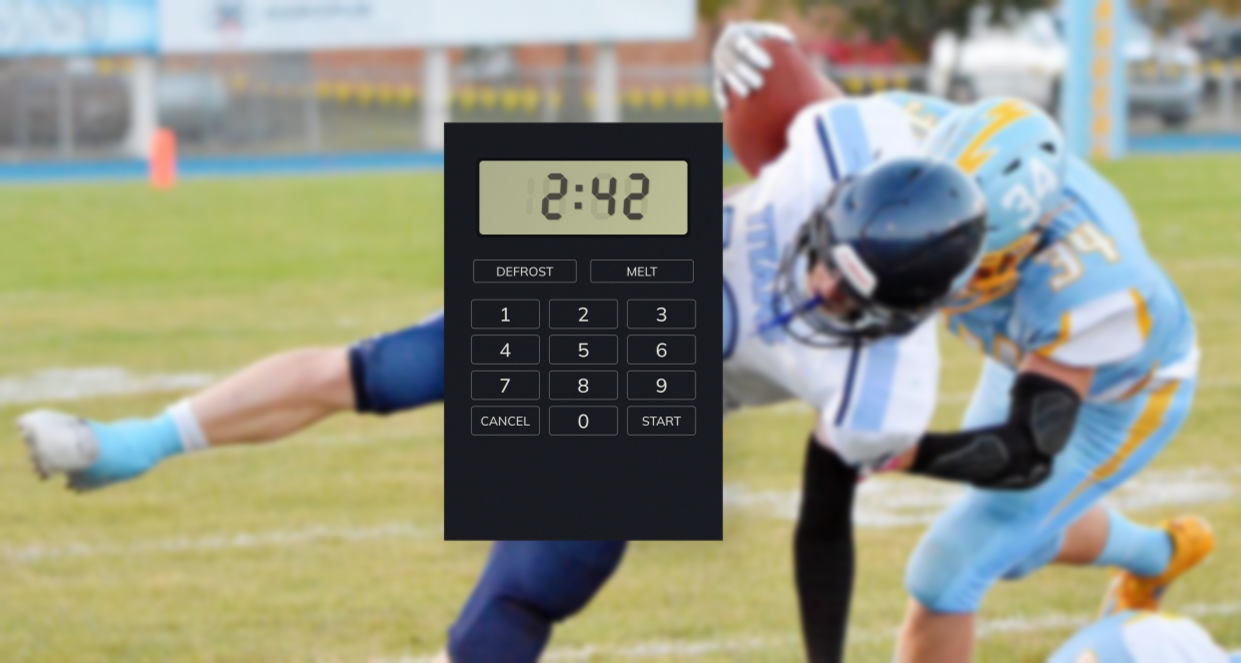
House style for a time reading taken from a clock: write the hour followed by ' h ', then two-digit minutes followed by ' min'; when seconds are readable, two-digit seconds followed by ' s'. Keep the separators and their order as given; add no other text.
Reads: 2 h 42 min
